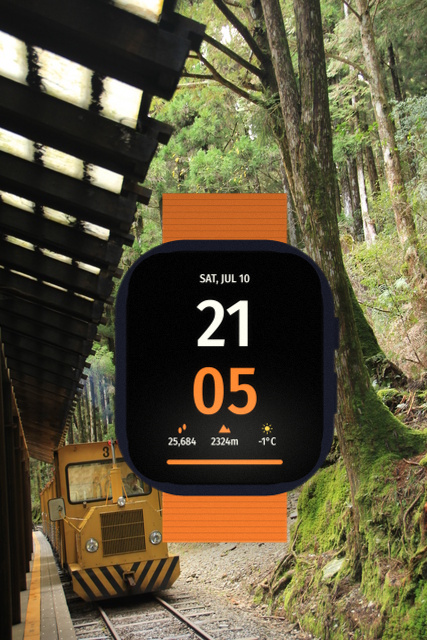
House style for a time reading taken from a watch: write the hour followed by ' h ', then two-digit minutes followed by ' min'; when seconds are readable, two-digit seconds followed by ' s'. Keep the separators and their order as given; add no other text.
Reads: 21 h 05 min
